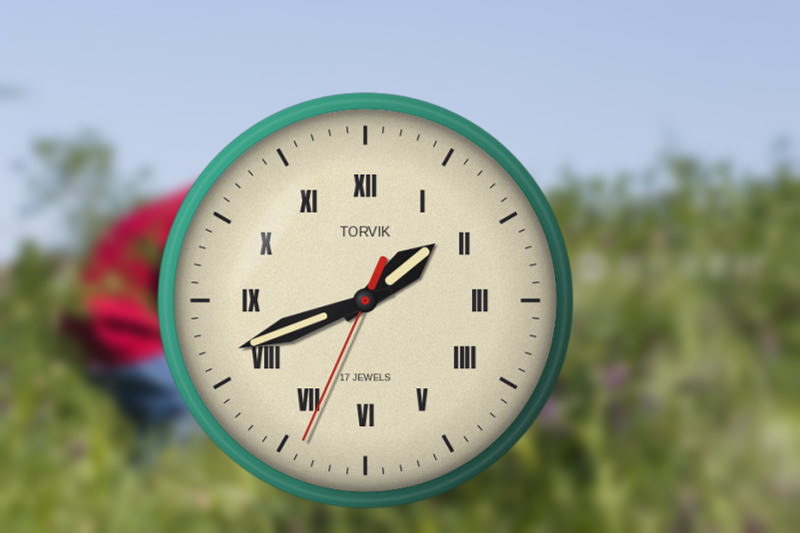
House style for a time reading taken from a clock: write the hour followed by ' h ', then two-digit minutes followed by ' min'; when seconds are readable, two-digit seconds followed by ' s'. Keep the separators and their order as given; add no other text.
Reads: 1 h 41 min 34 s
